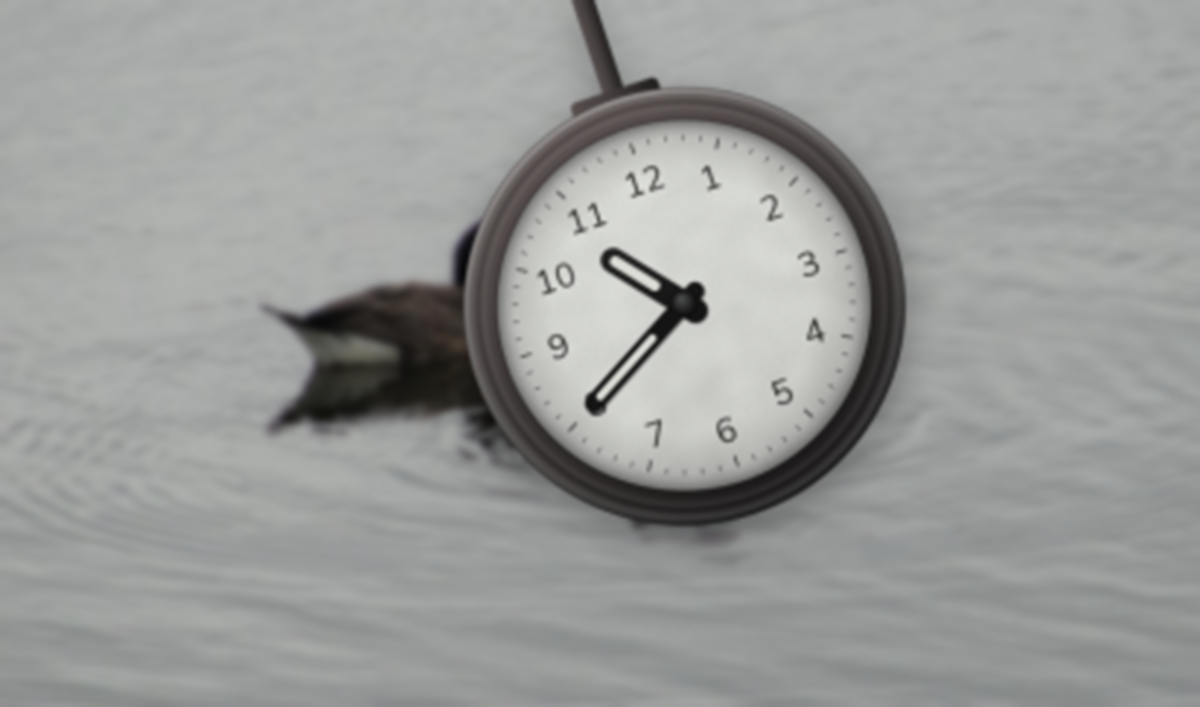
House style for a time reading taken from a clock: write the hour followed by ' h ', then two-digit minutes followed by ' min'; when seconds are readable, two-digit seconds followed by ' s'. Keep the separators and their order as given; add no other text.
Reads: 10 h 40 min
